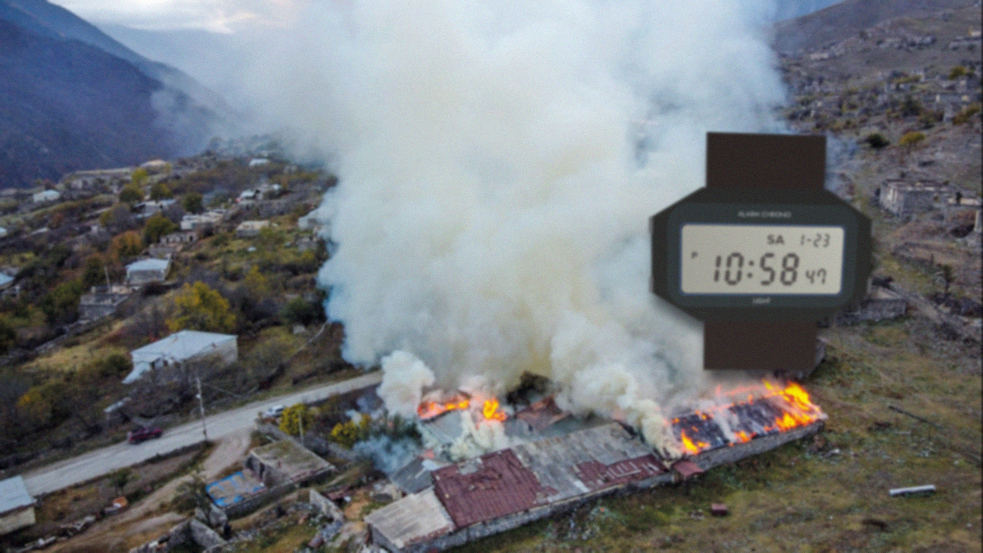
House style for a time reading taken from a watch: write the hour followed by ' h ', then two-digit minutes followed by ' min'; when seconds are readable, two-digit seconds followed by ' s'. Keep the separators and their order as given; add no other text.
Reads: 10 h 58 min 47 s
